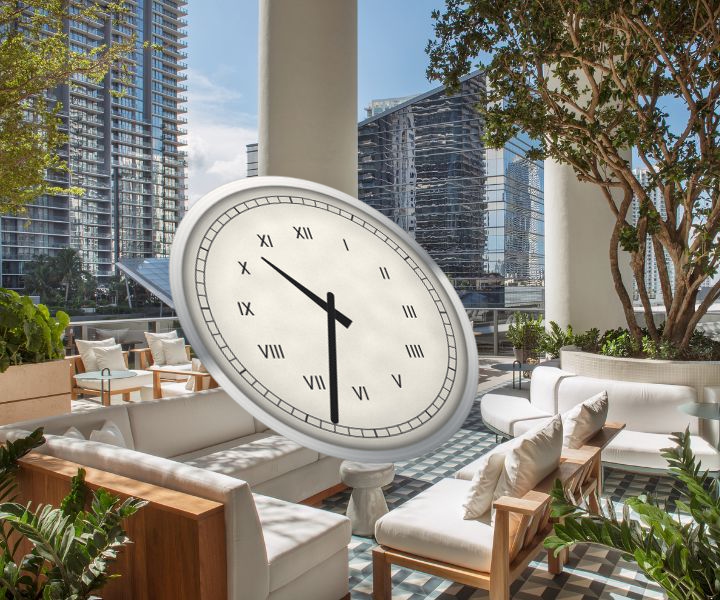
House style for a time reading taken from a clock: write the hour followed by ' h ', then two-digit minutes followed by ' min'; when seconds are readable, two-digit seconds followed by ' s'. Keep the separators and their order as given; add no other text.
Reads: 10 h 33 min
